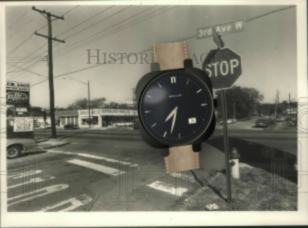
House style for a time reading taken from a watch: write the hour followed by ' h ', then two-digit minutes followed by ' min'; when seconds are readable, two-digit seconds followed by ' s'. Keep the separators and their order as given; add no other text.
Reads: 7 h 33 min
